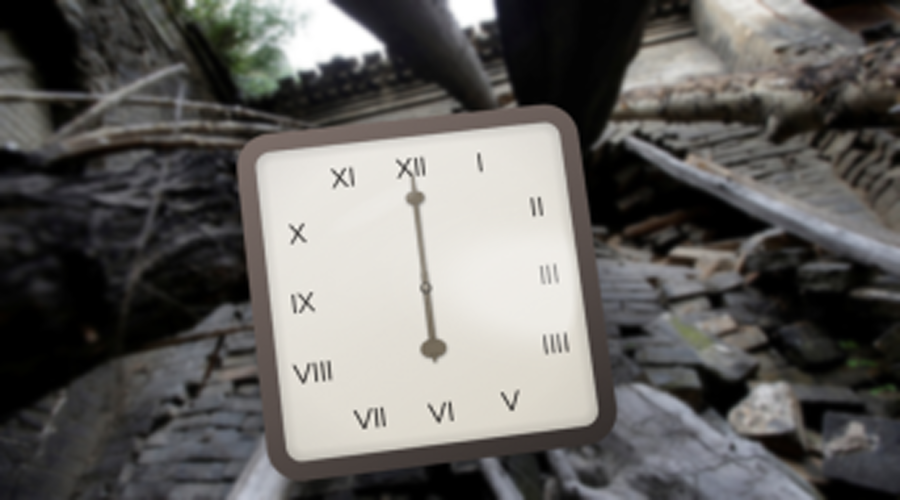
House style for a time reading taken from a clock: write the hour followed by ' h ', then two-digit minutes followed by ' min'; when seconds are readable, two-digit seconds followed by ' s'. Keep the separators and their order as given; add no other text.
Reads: 6 h 00 min
